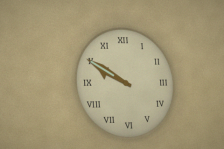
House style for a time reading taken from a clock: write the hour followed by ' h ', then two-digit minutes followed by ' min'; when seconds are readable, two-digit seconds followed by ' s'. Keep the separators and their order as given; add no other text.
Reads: 9 h 50 min
